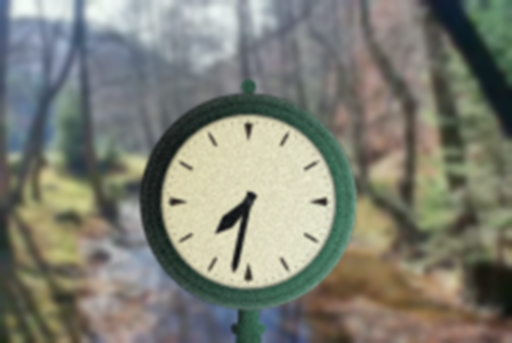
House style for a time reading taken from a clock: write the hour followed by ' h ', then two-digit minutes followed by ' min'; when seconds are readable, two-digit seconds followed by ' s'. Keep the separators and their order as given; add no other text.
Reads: 7 h 32 min
